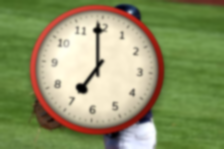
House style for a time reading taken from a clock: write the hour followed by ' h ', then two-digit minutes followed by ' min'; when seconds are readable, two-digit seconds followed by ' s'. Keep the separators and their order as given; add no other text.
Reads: 6 h 59 min
